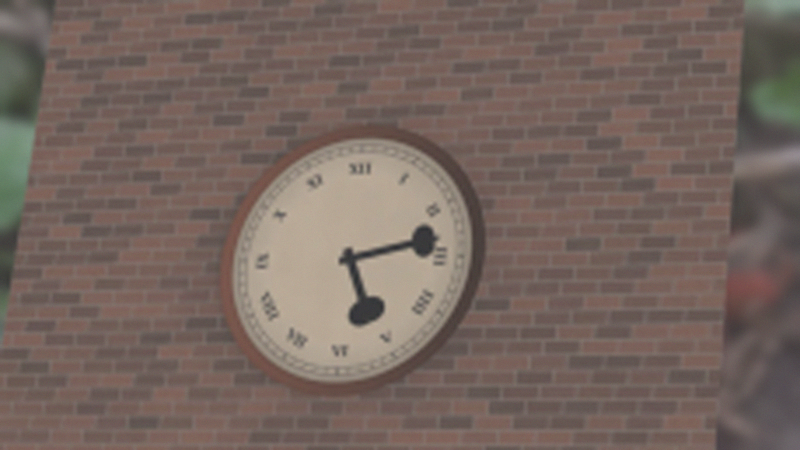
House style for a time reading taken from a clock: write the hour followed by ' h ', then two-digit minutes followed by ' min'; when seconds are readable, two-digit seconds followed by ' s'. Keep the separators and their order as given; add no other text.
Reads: 5 h 13 min
